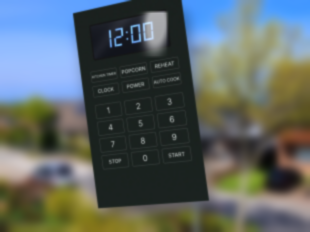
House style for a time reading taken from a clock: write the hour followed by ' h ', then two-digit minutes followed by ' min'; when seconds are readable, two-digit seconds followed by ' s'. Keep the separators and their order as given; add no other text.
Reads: 12 h 00 min
